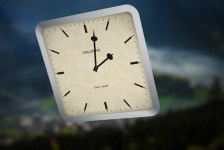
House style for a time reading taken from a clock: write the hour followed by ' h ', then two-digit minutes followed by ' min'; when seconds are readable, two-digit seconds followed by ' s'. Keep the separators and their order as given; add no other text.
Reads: 2 h 02 min
